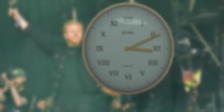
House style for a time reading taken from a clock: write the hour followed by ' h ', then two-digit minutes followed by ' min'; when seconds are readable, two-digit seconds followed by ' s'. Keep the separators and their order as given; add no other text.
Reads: 3 h 11 min
